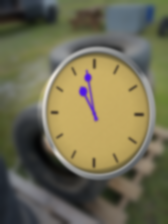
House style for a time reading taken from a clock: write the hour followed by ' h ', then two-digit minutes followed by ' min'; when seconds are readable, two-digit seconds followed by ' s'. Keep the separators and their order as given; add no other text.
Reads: 10 h 58 min
